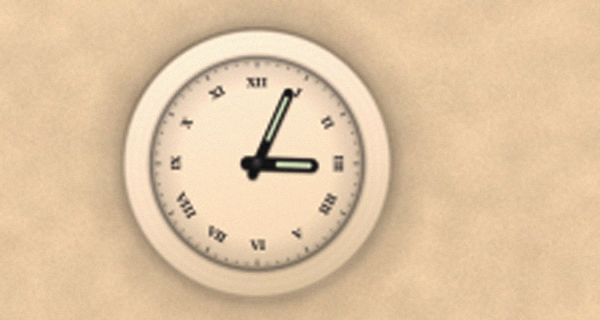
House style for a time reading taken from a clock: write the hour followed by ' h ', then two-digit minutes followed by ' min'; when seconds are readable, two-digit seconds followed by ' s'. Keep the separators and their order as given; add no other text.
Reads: 3 h 04 min
